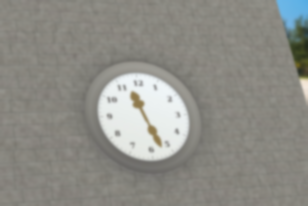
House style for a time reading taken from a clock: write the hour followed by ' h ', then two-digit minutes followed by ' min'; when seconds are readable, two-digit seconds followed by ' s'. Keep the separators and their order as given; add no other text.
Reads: 11 h 27 min
